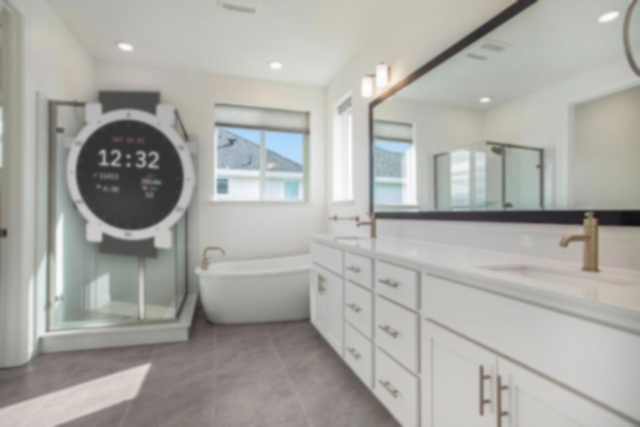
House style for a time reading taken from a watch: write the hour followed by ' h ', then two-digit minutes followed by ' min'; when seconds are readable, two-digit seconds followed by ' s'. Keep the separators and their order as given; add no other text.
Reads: 12 h 32 min
